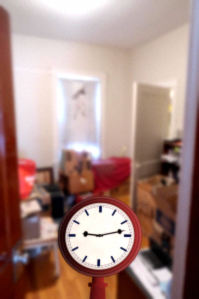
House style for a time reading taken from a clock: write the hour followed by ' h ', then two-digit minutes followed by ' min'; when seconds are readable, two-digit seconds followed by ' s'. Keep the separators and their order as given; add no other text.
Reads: 9 h 13 min
